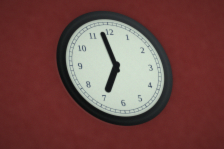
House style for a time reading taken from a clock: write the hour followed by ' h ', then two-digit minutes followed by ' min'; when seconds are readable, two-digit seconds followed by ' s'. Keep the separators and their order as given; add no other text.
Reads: 6 h 58 min
